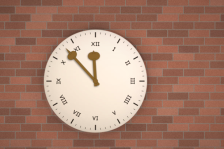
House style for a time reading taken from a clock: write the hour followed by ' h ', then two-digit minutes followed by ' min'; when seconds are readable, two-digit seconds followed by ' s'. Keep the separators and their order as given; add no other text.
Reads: 11 h 53 min
